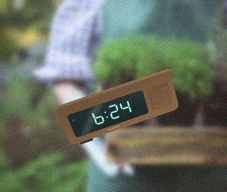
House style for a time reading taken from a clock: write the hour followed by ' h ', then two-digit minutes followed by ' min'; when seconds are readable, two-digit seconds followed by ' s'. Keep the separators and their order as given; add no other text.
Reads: 6 h 24 min
